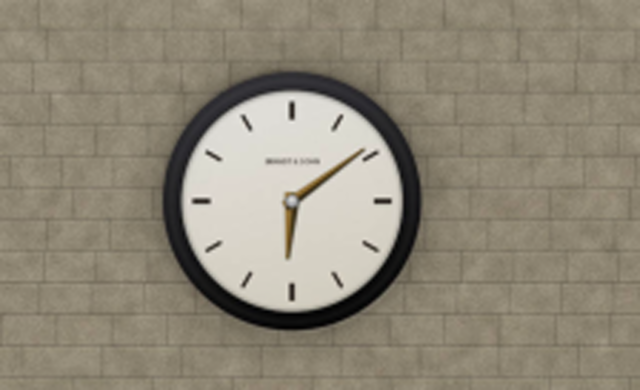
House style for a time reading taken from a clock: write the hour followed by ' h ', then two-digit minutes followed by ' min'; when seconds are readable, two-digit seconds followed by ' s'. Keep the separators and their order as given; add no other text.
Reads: 6 h 09 min
